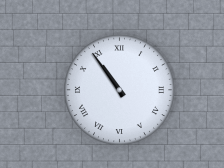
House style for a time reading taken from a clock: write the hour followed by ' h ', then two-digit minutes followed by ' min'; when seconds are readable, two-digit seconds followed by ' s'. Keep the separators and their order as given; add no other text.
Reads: 10 h 54 min
